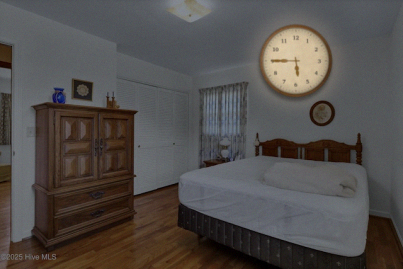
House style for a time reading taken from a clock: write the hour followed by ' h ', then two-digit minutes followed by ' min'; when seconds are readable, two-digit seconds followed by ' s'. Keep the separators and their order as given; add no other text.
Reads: 5 h 45 min
